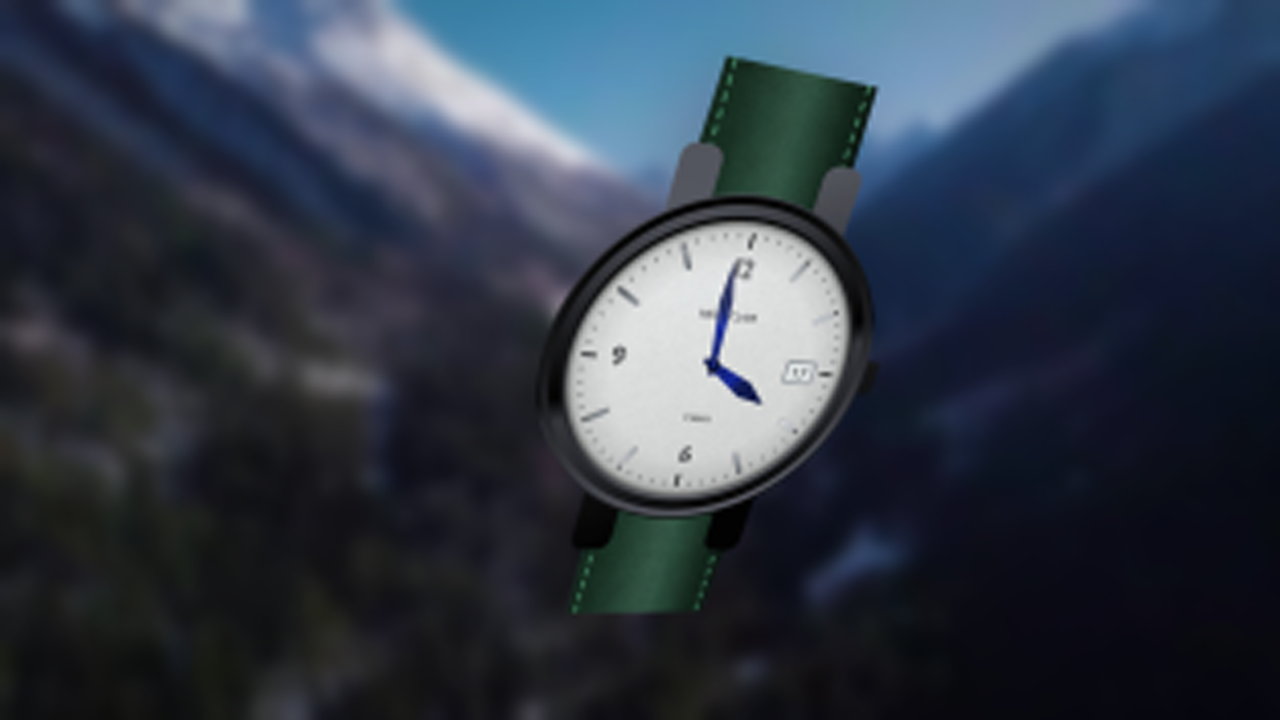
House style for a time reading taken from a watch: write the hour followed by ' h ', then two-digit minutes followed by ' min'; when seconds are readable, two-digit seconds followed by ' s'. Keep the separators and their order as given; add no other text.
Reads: 3 h 59 min
